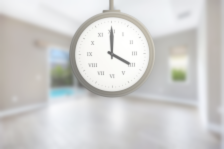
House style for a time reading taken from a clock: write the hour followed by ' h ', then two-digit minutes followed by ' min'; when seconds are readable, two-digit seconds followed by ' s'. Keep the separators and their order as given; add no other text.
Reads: 4 h 00 min
